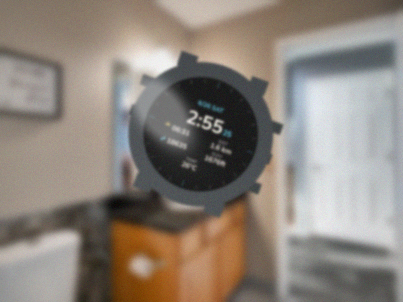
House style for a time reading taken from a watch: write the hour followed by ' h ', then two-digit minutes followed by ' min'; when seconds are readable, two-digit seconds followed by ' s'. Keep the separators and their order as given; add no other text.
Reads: 2 h 55 min
